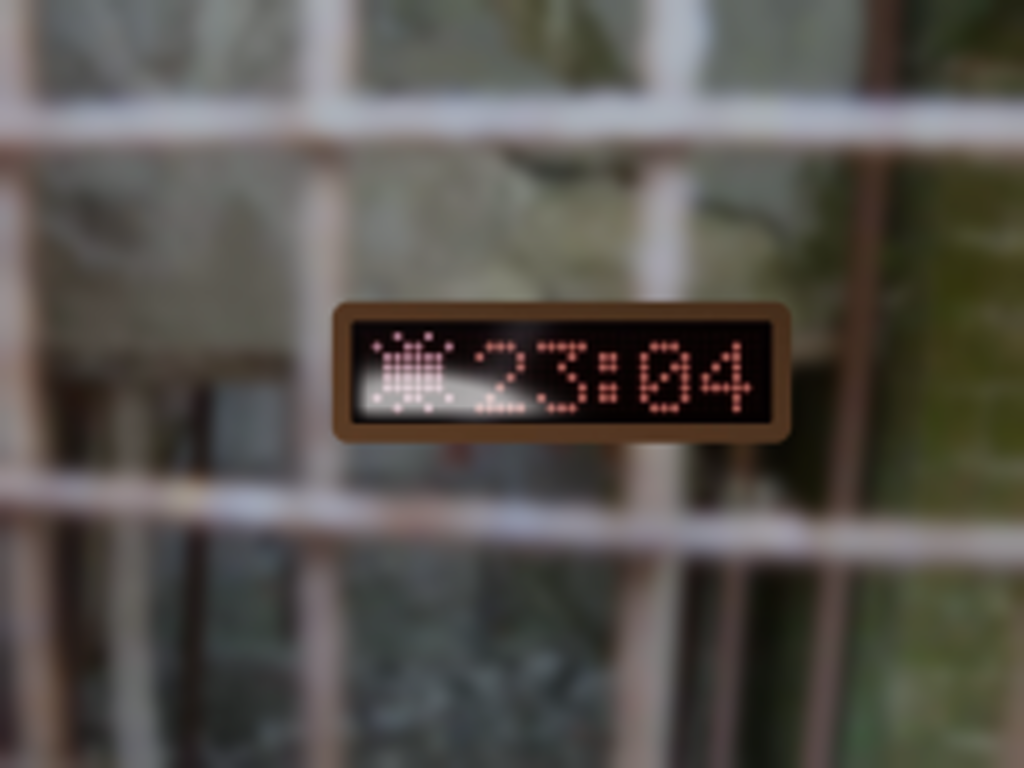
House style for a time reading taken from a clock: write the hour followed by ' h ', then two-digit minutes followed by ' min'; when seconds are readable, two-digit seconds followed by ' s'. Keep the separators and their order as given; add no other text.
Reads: 23 h 04 min
